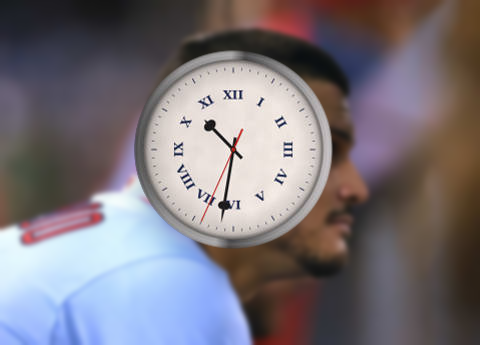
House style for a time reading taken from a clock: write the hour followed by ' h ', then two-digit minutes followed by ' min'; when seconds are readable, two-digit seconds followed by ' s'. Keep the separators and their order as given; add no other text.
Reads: 10 h 31 min 34 s
